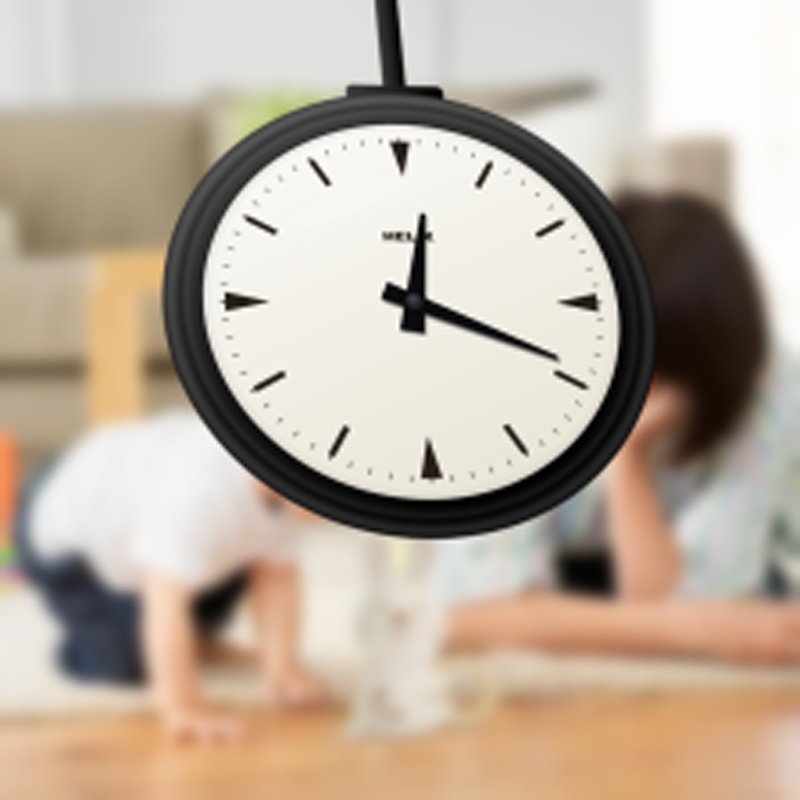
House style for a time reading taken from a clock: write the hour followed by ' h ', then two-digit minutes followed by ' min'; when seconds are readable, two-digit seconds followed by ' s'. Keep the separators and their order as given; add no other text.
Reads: 12 h 19 min
